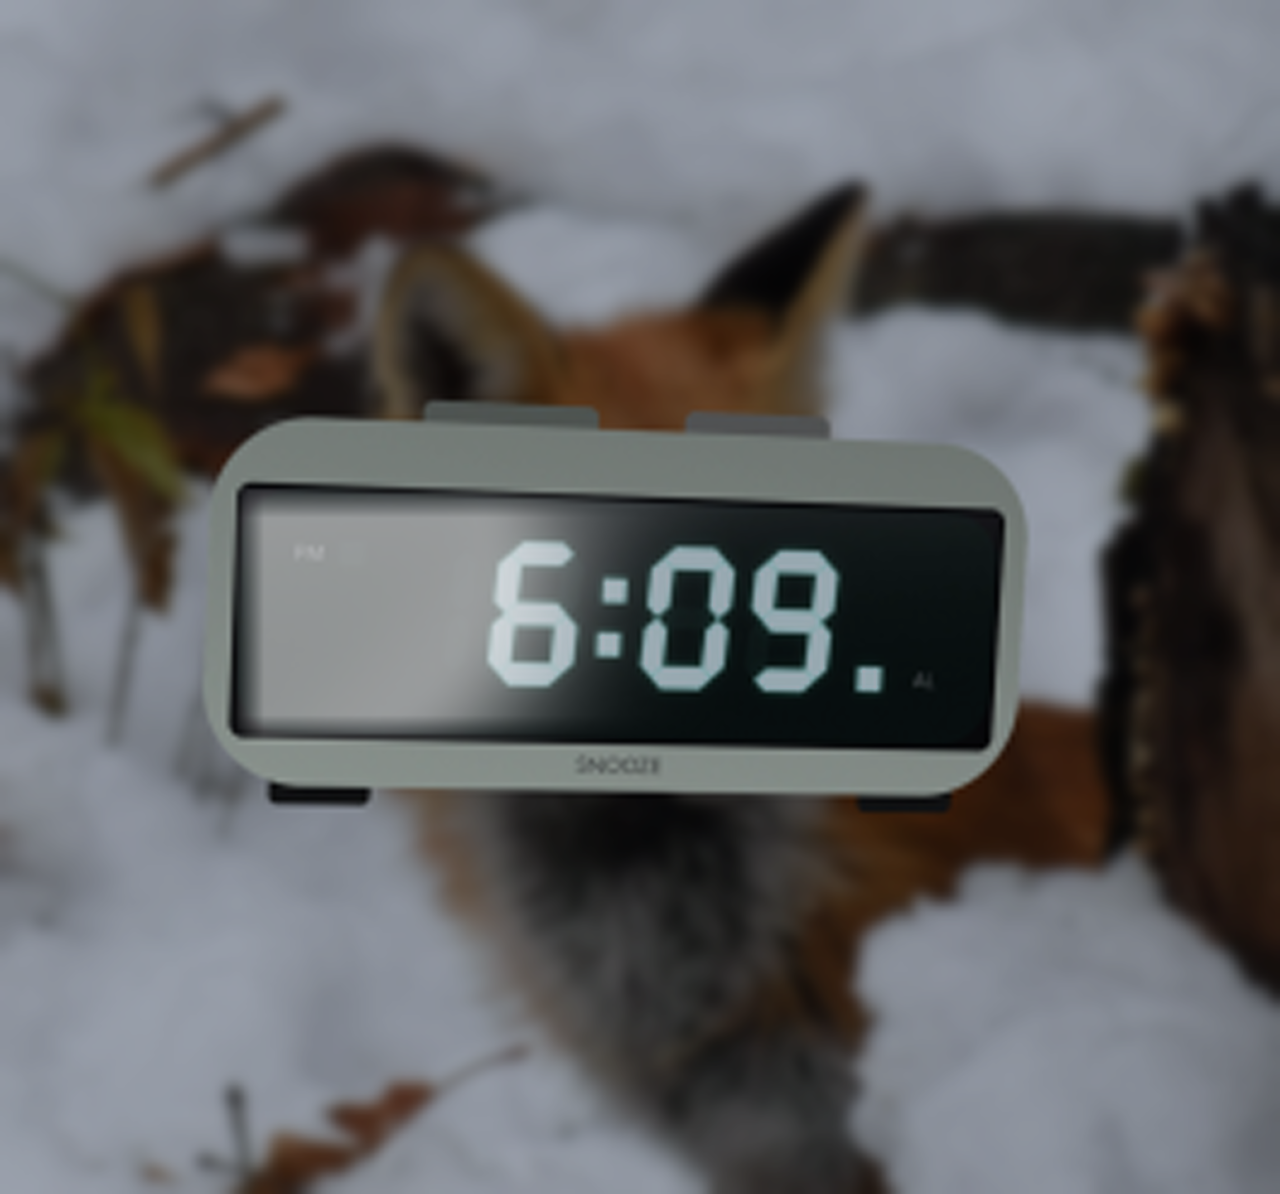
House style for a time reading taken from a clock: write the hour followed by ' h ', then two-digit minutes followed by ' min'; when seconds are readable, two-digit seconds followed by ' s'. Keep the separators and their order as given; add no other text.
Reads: 6 h 09 min
